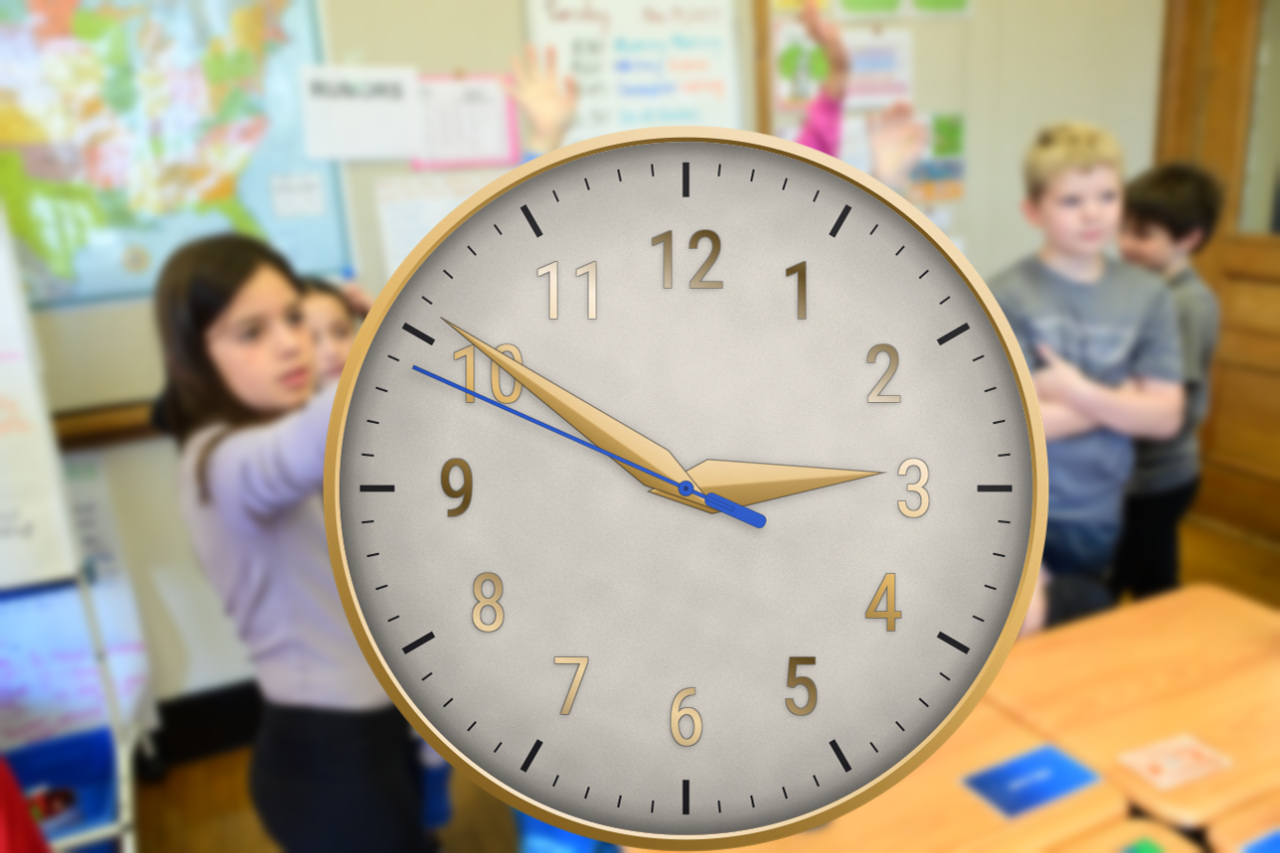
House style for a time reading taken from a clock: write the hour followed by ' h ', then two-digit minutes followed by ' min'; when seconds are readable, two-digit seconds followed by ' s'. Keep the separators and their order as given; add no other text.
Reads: 2 h 50 min 49 s
